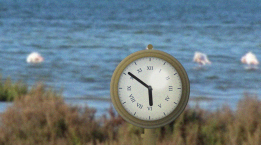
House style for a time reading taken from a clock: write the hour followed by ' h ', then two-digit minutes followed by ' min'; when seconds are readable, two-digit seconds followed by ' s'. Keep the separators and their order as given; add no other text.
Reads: 5 h 51 min
